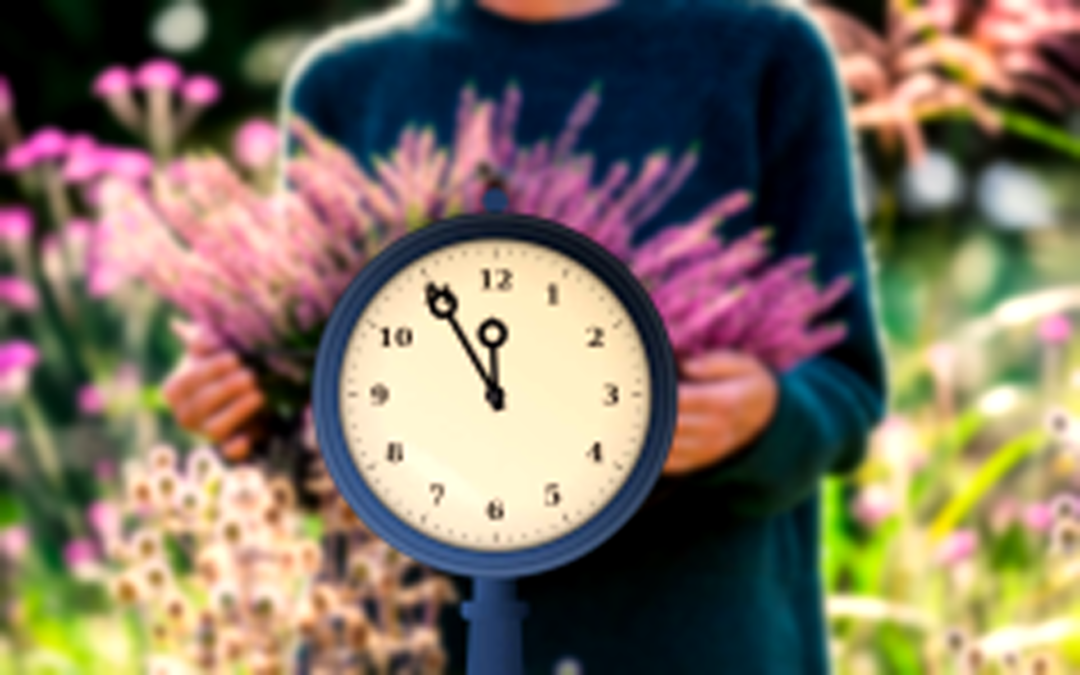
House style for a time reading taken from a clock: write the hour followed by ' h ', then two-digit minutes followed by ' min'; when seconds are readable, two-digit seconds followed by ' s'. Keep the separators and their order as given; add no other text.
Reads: 11 h 55 min
